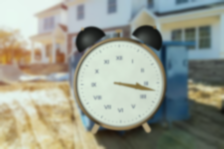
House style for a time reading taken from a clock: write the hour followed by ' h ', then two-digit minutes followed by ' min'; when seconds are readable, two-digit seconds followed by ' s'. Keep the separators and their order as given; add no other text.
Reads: 3 h 17 min
